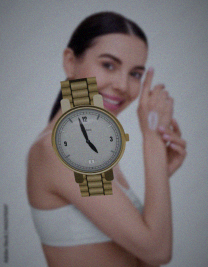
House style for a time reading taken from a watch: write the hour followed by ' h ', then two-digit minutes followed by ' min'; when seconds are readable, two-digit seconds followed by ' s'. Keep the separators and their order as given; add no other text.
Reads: 4 h 58 min
